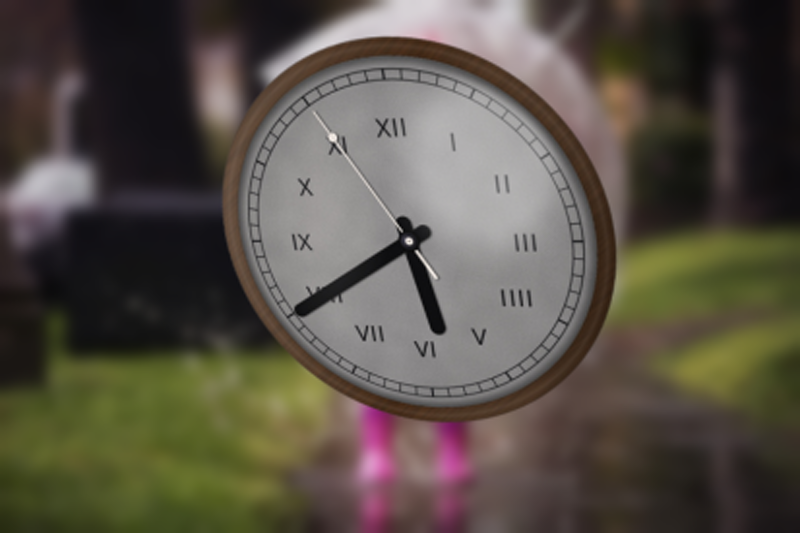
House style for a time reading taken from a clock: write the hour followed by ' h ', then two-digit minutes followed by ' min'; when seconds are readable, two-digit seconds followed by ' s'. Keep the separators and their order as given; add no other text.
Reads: 5 h 39 min 55 s
